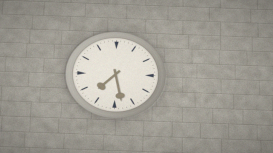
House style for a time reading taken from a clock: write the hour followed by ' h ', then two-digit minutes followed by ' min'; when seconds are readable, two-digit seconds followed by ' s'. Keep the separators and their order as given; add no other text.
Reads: 7 h 28 min
